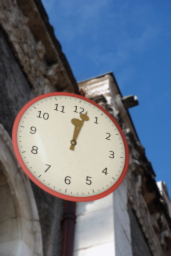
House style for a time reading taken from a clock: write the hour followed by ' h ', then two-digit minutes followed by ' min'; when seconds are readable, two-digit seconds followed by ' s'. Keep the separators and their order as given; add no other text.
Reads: 12 h 02 min
